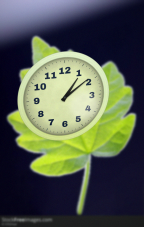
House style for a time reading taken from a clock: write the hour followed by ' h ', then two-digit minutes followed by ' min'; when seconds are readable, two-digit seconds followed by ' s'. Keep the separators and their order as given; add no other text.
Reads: 1 h 09 min
